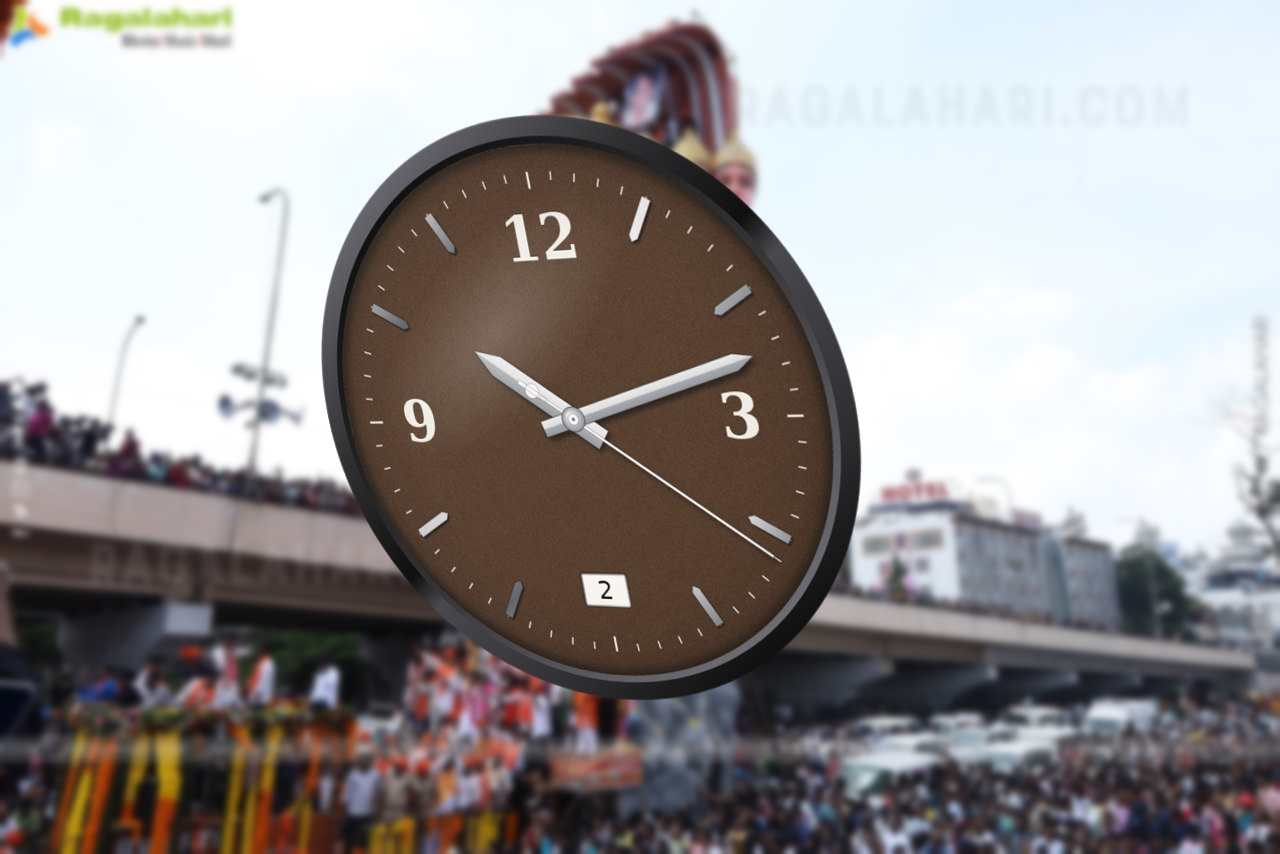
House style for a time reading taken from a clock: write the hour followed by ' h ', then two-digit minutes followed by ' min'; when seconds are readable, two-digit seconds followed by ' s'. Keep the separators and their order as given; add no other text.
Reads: 10 h 12 min 21 s
